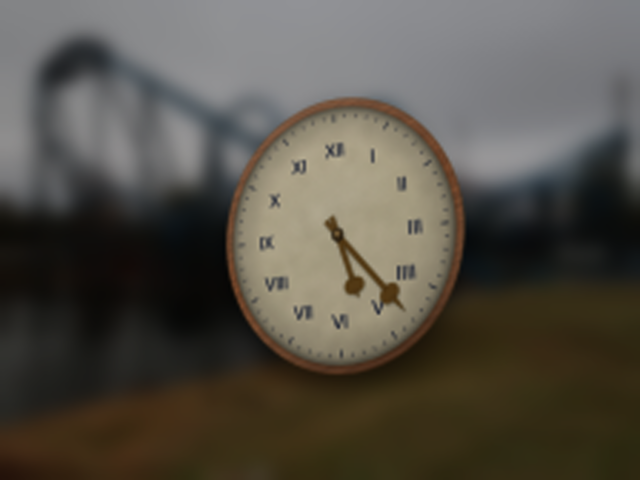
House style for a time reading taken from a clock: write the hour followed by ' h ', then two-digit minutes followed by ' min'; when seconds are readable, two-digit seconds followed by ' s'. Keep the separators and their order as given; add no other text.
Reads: 5 h 23 min
